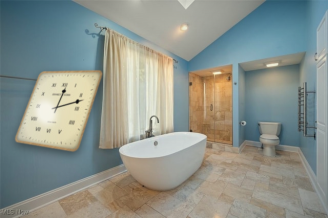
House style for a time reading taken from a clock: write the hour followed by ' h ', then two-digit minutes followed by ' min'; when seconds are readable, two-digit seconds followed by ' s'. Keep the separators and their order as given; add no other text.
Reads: 12 h 12 min
